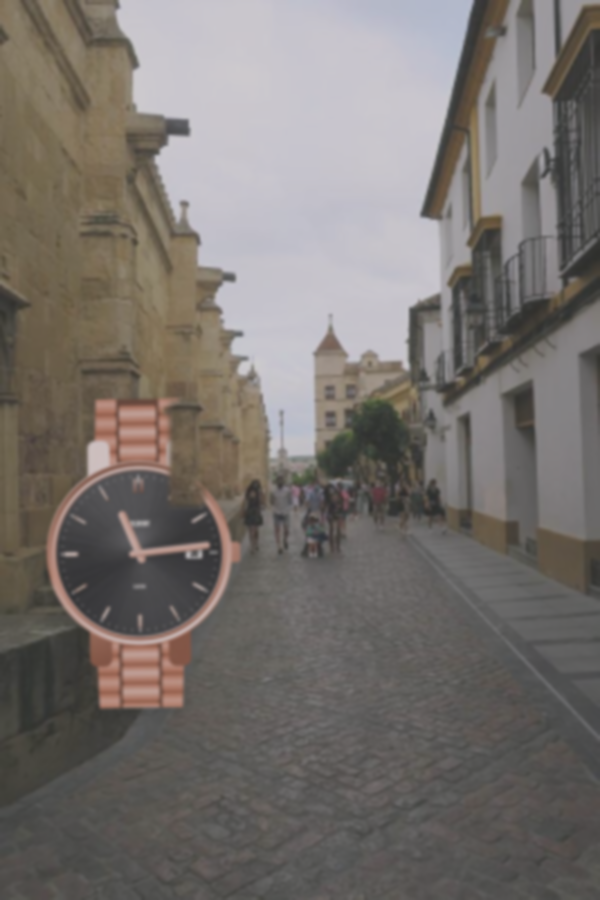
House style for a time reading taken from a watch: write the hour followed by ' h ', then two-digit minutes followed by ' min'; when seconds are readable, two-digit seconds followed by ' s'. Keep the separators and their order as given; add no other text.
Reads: 11 h 14 min
